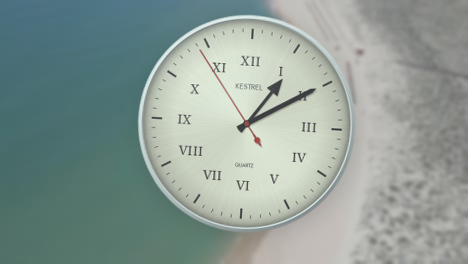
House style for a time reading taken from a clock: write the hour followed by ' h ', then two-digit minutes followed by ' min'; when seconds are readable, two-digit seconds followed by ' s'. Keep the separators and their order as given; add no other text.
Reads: 1 h 09 min 54 s
